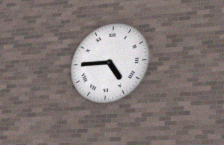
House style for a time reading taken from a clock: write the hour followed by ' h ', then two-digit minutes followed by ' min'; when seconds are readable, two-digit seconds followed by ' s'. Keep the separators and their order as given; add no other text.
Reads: 4 h 45 min
